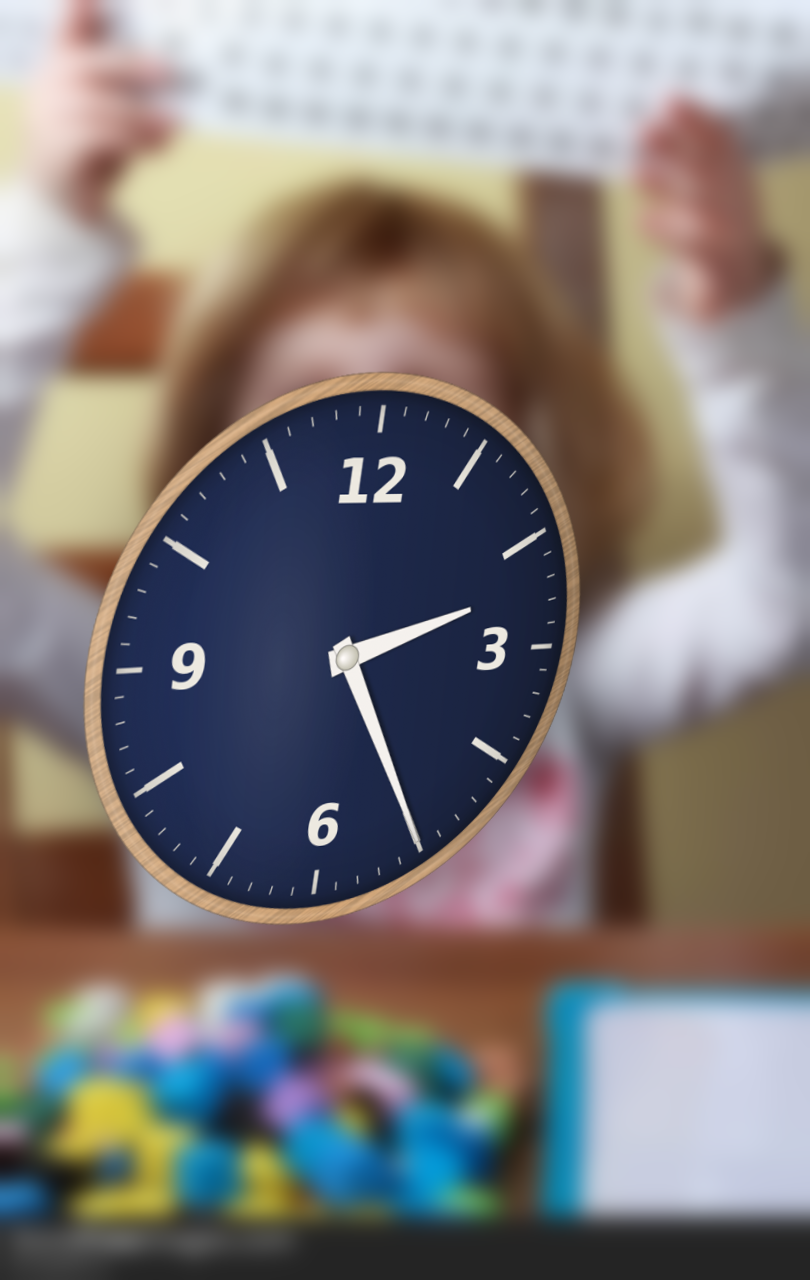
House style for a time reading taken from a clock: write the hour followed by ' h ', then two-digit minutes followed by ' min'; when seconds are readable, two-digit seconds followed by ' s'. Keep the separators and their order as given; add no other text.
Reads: 2 h 25 min
